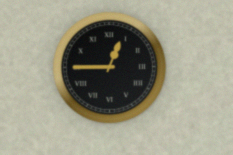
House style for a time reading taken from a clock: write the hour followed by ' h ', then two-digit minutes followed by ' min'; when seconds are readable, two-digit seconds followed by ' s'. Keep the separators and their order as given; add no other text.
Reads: 12 h 45 min
